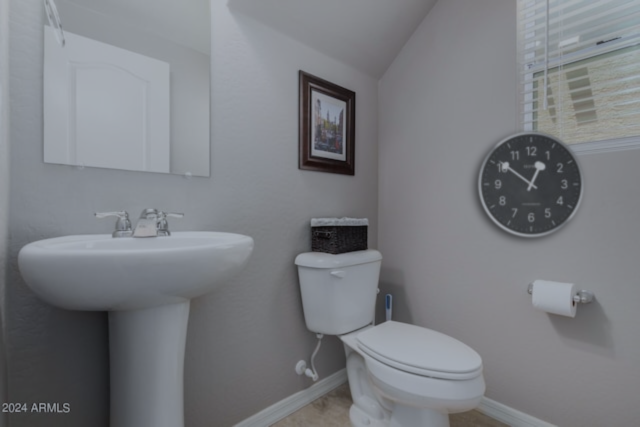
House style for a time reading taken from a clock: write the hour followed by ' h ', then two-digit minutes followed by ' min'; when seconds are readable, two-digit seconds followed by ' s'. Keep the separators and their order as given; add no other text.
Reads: 12 h 51 min
